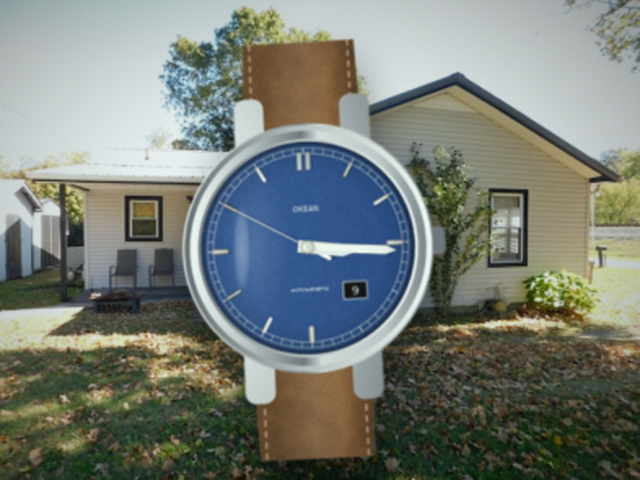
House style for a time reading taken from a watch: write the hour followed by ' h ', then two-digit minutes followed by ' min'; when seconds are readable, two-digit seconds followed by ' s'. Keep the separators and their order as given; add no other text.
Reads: 3 h 15 min 50 s
